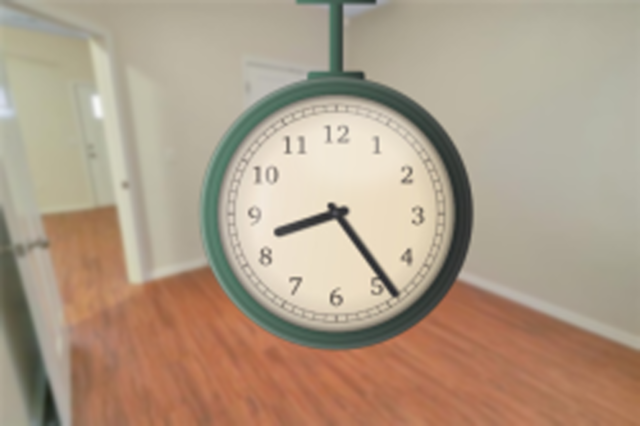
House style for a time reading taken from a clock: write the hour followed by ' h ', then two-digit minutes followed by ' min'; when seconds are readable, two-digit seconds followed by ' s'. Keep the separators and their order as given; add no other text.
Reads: 8 h 24 min
